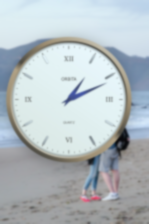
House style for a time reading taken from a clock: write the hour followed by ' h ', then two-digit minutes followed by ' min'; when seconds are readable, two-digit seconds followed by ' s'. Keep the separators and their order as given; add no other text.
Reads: 1 h 11 min
